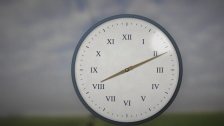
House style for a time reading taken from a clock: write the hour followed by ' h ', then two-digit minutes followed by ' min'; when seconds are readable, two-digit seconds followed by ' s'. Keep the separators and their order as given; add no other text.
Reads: 8 h 11 min
